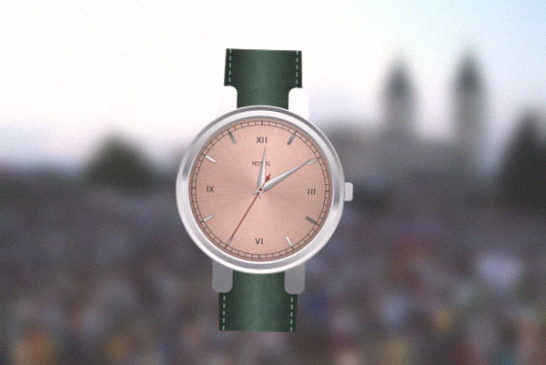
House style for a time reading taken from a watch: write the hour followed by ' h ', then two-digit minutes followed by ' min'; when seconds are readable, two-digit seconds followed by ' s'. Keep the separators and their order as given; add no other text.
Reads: 12 h 09 min 35 s
